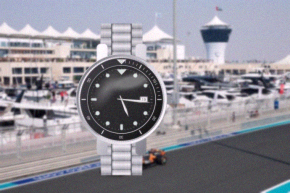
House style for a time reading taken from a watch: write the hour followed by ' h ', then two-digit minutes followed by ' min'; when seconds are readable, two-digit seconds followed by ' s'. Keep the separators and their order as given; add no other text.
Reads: 5 h 16 min
